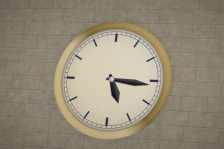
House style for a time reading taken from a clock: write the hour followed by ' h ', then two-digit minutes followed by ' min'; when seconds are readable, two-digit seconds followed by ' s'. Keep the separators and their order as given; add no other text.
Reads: 5 h 16 min
